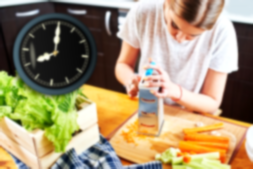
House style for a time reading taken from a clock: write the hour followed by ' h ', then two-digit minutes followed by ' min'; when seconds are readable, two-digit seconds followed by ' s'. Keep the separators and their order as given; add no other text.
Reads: 8 h 00 min
